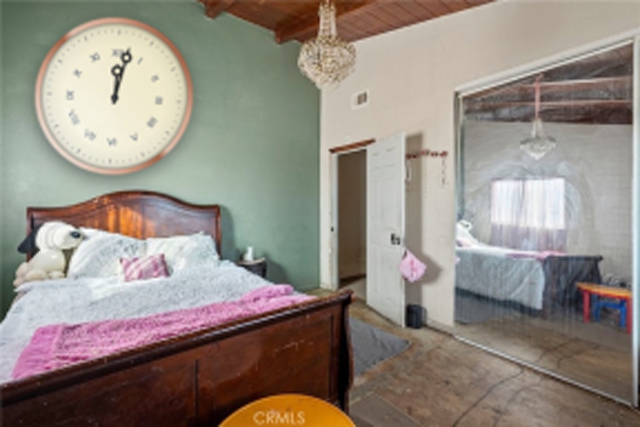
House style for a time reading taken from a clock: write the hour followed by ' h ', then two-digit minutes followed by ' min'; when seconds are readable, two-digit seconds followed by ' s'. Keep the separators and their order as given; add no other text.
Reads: 12 h 02 min
